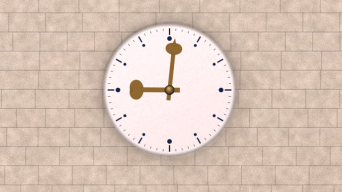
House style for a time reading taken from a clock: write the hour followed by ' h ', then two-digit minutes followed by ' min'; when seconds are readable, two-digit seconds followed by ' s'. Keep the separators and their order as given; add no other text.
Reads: 9 h 01 min
